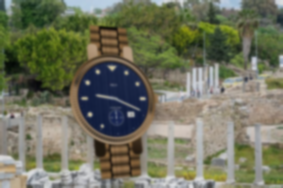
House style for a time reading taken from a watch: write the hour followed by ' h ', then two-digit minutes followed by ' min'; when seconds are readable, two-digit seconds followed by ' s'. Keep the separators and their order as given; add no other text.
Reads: 9 h 19 min
